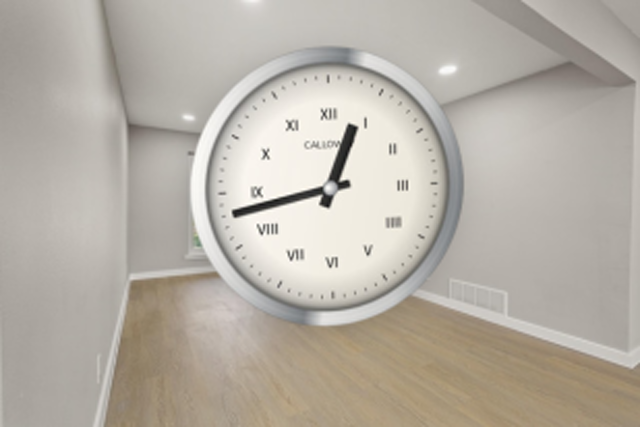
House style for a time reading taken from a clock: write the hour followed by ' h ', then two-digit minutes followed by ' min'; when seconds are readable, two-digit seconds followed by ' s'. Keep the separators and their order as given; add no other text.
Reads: 12 h 43 min
